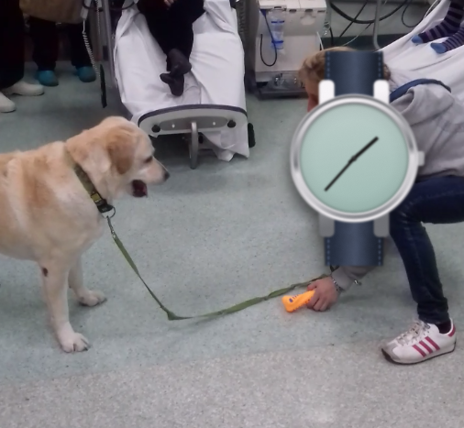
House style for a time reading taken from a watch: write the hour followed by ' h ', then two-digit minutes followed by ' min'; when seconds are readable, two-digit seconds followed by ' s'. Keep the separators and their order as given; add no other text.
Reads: 1 h 37 min
